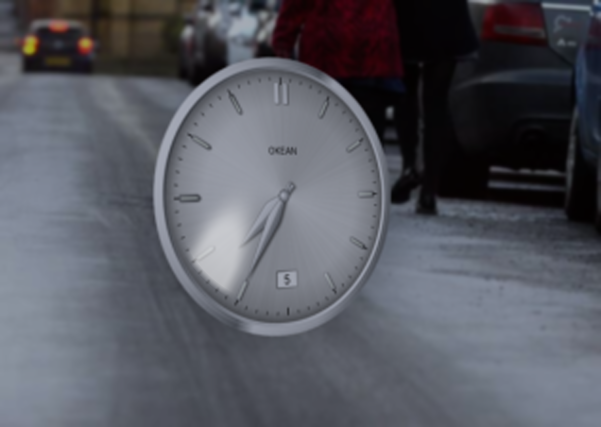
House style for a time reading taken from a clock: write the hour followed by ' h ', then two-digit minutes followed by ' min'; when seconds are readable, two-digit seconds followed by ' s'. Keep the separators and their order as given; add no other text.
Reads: 7 h 35 min
